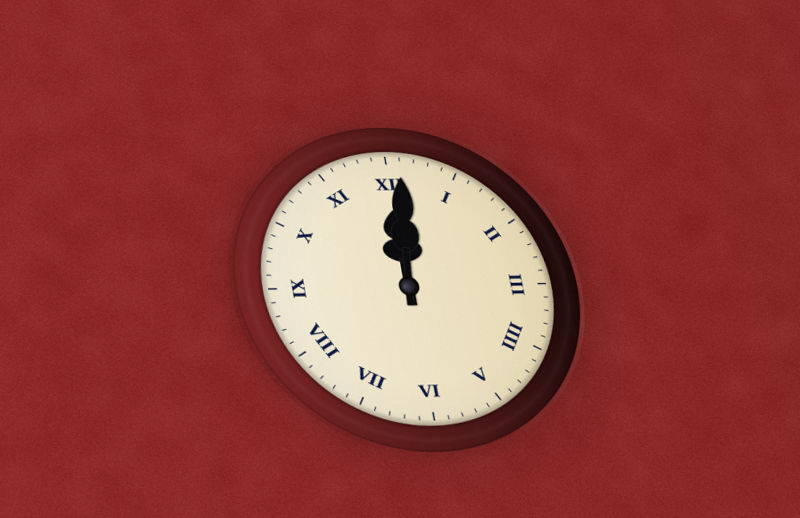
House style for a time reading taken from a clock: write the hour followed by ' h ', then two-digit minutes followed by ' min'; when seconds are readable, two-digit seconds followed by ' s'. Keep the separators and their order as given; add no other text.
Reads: 12 h 01 min
